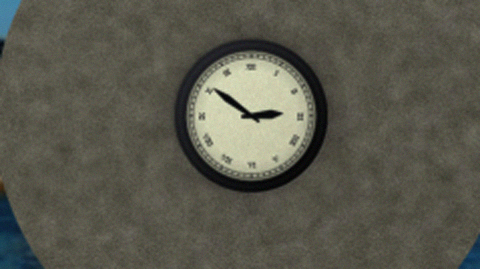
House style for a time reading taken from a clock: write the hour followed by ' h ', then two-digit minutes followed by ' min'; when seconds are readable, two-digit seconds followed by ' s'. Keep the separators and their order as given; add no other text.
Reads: 2 h 51 min
